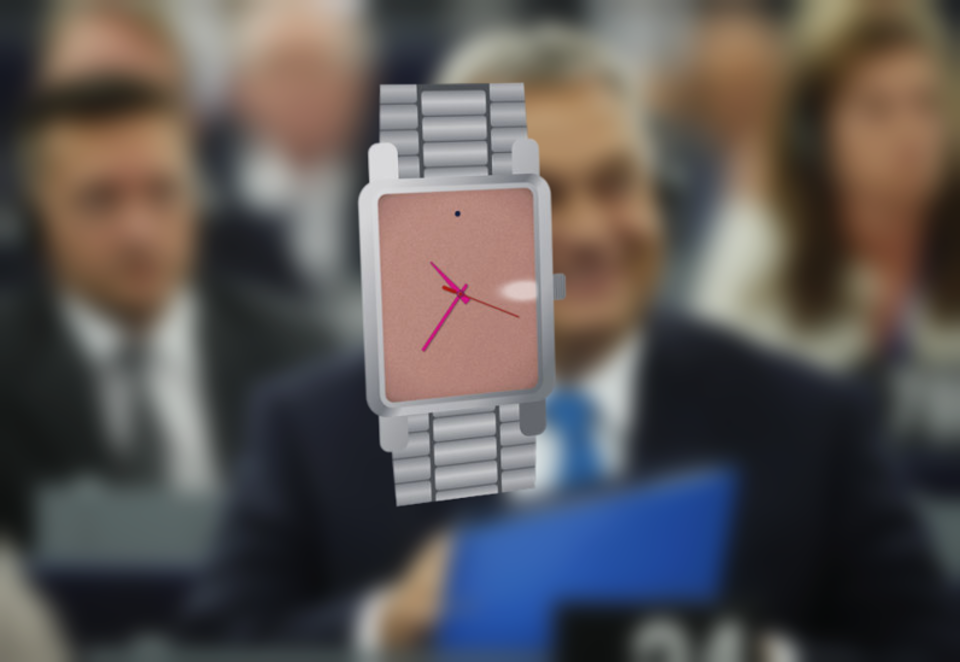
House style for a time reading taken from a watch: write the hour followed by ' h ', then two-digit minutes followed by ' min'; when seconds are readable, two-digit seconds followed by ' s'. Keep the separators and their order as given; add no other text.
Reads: 10 h 36 min 19 s
